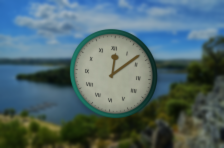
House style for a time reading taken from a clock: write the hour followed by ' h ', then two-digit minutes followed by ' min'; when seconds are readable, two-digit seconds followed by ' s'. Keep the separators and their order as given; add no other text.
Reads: 12 h 08 min
